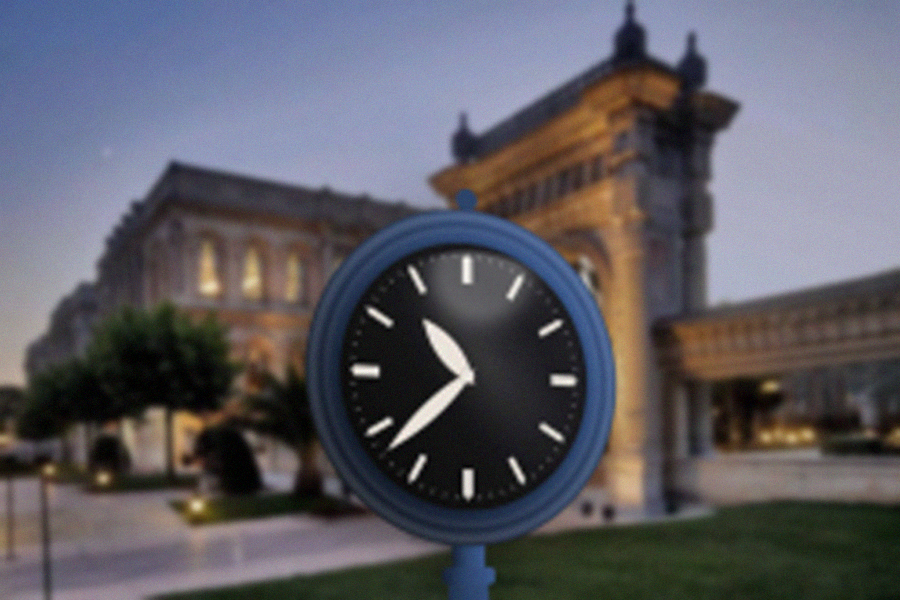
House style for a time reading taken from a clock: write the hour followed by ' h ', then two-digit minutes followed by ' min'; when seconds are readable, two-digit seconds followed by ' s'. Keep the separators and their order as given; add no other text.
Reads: 10 h 38 min
